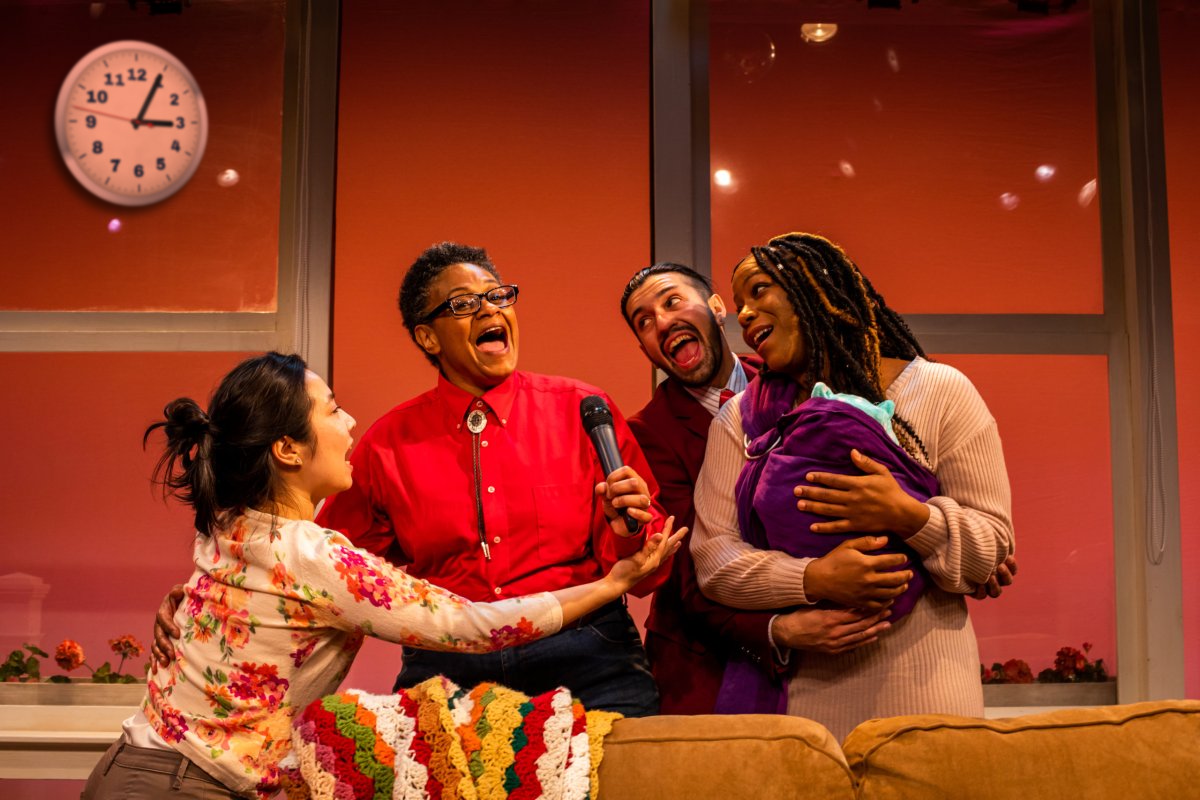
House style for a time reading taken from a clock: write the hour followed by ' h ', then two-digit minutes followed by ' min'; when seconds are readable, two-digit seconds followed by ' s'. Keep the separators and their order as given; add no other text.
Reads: 3 h 04 min 47 s
